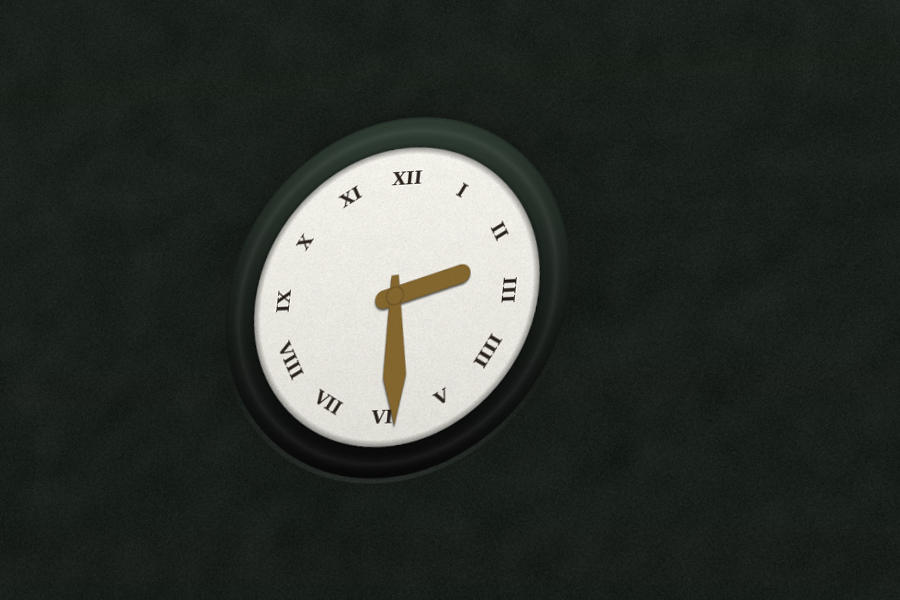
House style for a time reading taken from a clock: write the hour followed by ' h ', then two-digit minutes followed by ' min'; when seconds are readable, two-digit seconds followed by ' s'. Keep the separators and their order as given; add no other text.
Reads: 2 h 29 min
